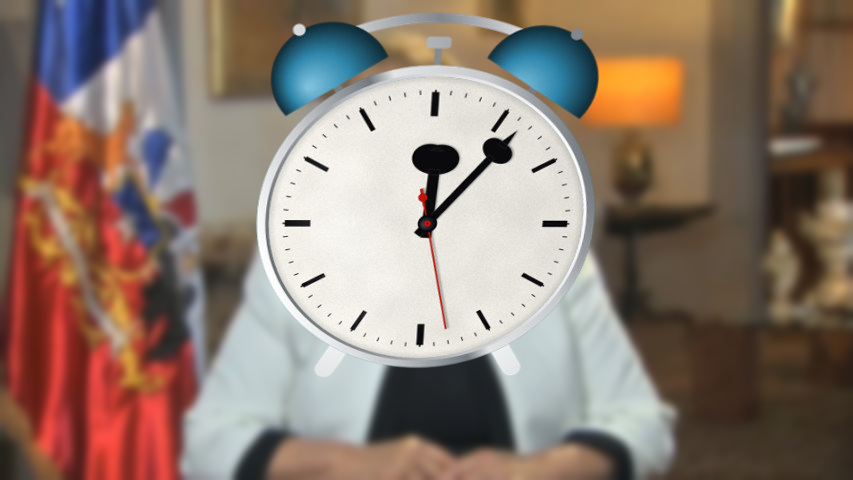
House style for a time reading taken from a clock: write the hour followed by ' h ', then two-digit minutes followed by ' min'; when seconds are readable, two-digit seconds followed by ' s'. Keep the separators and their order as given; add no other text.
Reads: 12 h 06 min 28 s
